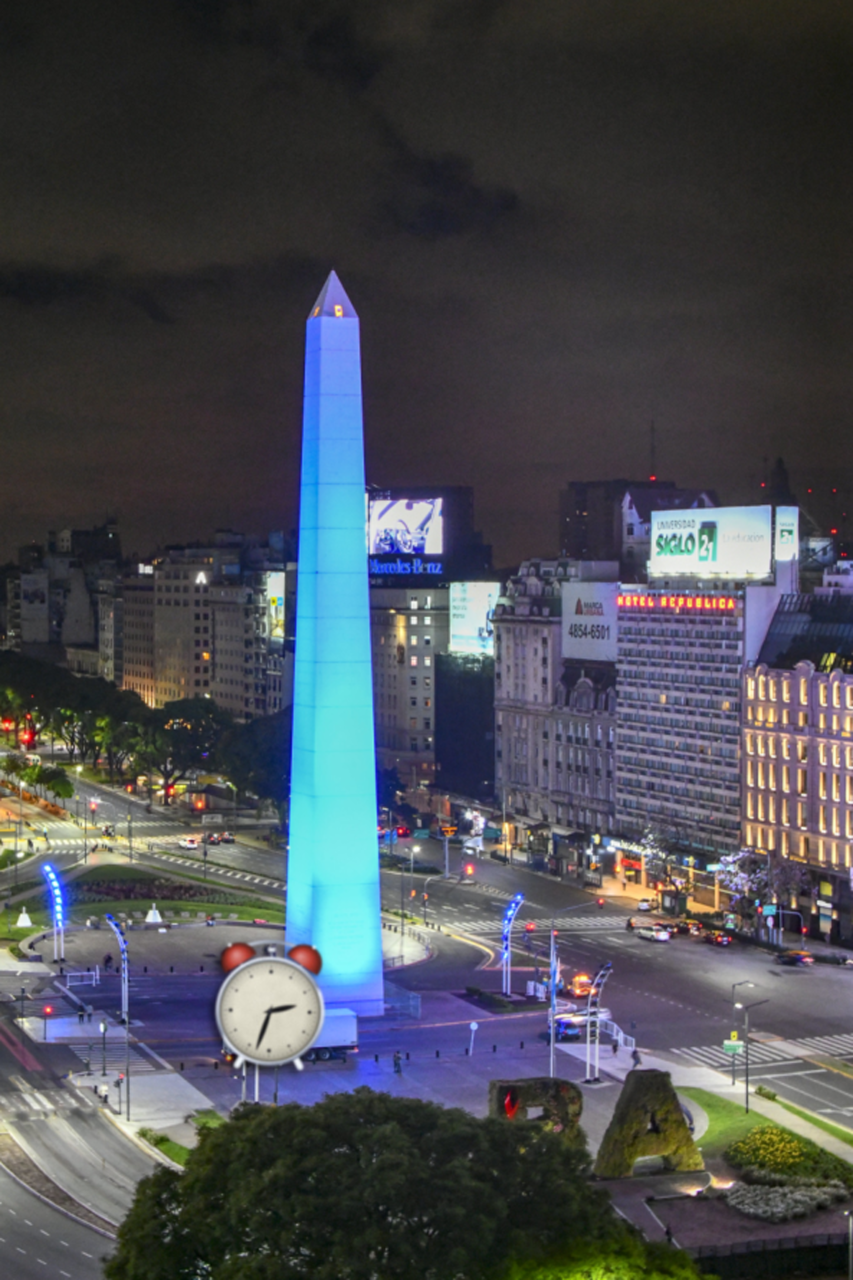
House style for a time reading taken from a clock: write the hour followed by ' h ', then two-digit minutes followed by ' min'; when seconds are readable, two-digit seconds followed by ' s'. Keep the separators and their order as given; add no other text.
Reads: 2 h 33 min
